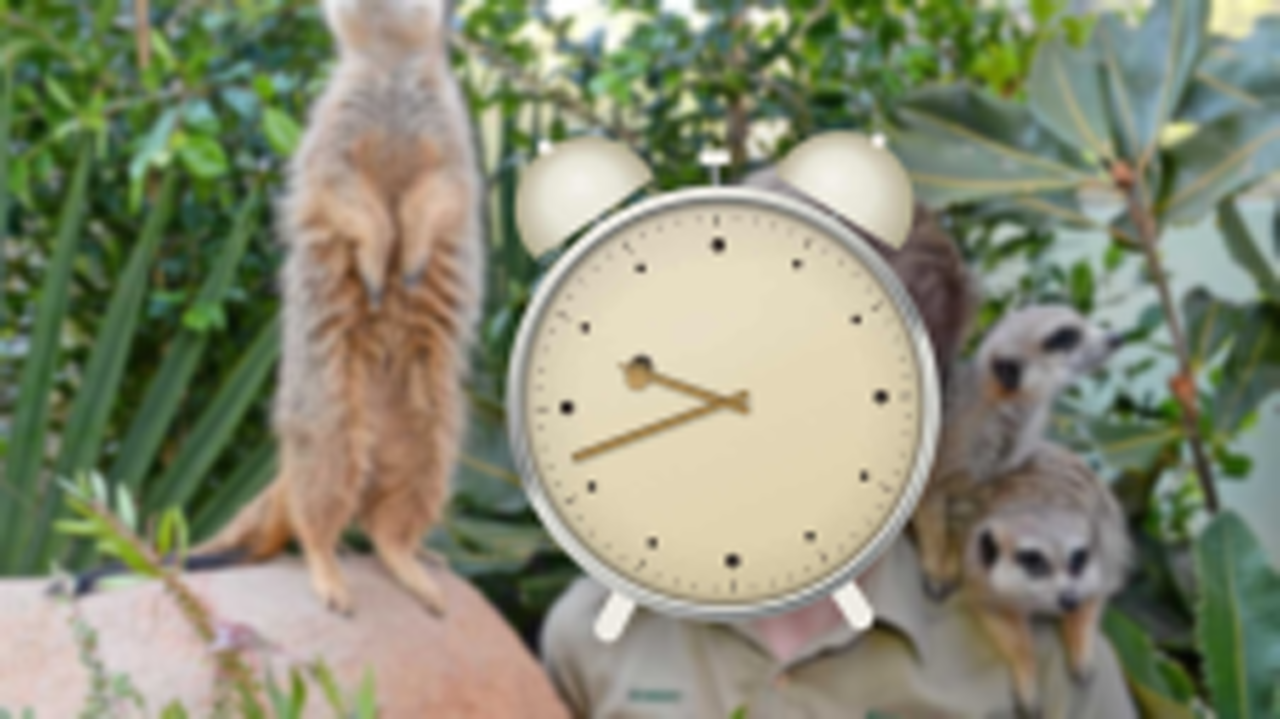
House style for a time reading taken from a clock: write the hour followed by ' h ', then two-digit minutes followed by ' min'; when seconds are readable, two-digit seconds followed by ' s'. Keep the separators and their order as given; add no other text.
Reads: 9 h 42 min
